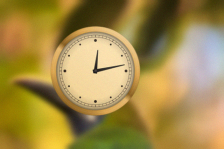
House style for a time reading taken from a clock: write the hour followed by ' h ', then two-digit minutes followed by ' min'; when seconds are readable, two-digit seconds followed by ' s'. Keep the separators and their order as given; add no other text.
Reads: 12 h 13 min
